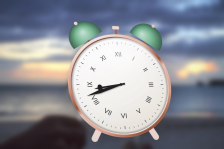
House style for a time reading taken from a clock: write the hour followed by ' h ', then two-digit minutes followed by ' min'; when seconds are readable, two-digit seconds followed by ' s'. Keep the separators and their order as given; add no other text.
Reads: 8 h 42 min
